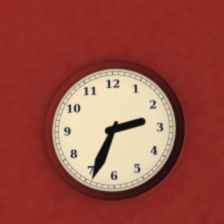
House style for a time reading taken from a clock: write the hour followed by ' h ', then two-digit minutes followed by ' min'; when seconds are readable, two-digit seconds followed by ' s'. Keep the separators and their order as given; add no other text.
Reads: 2 h 34 min
